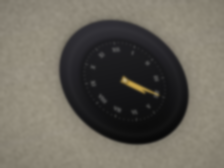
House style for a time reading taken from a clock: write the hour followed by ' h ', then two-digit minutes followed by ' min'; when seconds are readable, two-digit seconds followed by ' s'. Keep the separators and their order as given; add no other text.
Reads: 4 h 20 min
